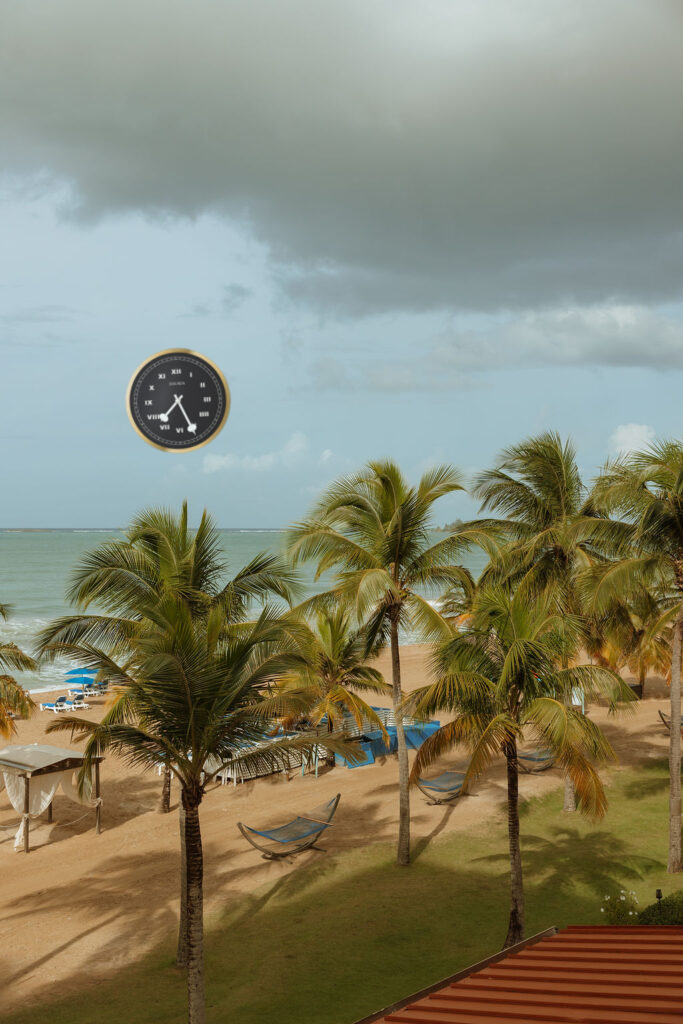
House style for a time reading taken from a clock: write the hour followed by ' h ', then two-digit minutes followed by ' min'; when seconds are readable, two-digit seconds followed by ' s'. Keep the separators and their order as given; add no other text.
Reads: 7 h 26 min
